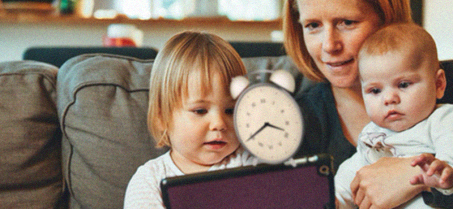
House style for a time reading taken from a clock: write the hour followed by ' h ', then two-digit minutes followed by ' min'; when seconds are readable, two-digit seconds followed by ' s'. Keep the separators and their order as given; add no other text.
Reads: 3 h 40 min
